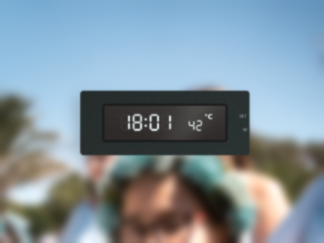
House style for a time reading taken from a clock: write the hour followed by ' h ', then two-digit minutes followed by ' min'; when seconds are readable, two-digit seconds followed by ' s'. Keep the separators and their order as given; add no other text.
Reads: 18 h 01 min
